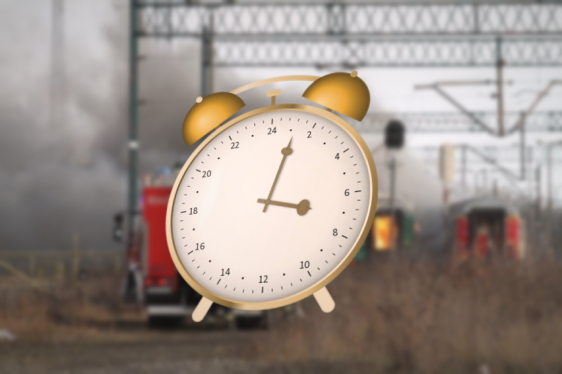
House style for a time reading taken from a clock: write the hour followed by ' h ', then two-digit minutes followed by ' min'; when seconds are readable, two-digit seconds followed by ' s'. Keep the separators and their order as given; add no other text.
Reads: 7 h 03 min
